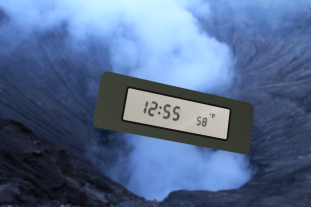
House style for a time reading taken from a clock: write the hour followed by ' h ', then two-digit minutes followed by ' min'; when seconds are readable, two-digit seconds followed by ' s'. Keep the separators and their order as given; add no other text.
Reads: 12 h 55 min
